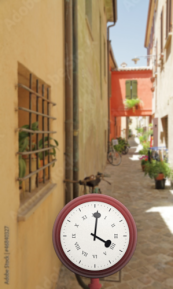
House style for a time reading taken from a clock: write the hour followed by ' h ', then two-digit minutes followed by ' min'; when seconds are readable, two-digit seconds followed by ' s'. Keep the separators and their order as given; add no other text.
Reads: 4 h 01 min
